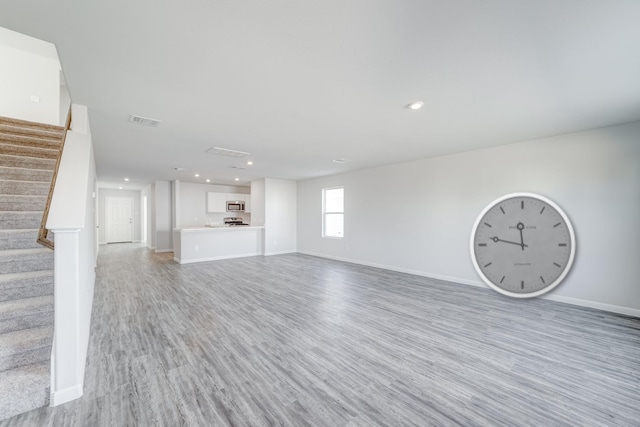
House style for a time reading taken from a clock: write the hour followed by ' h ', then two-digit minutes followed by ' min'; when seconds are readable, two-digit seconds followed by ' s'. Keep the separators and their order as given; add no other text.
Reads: 11 h 47 min
